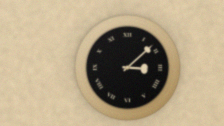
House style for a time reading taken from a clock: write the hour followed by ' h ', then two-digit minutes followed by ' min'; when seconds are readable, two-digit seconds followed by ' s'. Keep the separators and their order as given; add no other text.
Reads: 3 h 08 min
